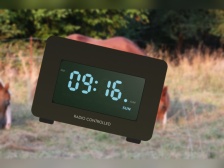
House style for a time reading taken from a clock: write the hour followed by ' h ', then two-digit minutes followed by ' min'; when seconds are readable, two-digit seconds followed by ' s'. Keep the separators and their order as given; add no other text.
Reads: 9 h 16 min
